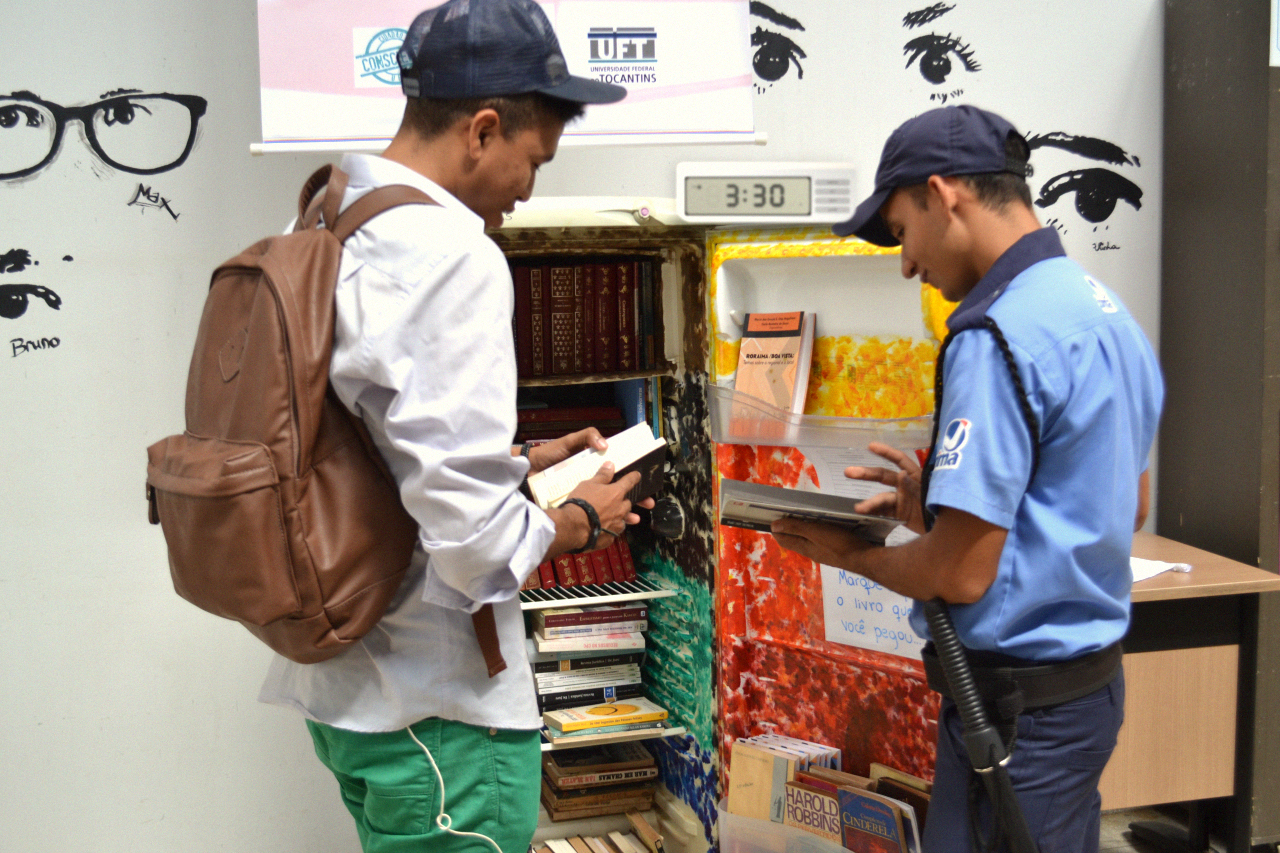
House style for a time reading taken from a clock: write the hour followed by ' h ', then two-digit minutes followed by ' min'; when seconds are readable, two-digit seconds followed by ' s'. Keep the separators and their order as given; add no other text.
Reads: 3 h 30 min
